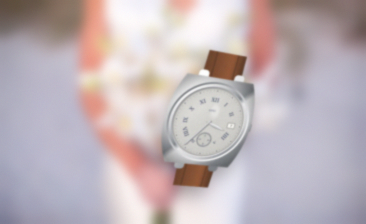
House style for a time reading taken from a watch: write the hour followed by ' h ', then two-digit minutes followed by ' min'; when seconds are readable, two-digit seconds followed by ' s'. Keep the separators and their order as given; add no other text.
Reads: 3 h 36 min
